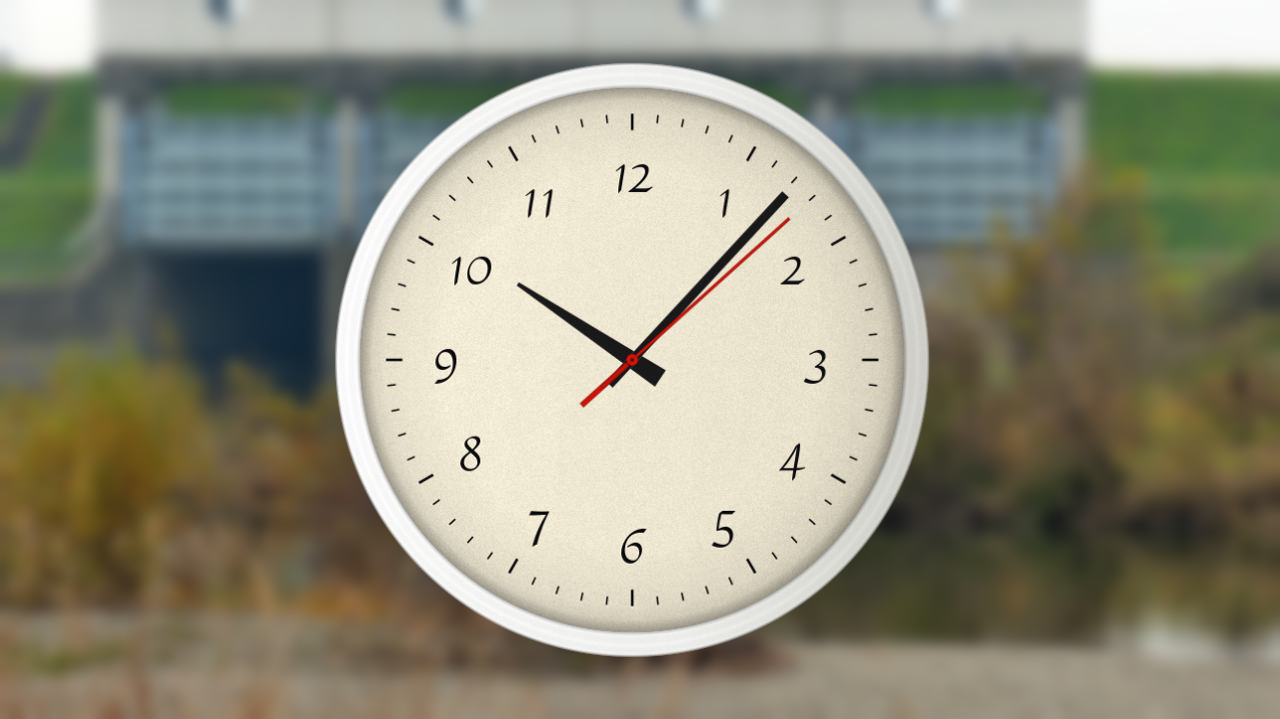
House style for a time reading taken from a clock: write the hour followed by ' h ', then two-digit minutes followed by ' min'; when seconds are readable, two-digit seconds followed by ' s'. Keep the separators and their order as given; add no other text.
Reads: 10 h 07 min 08 s
